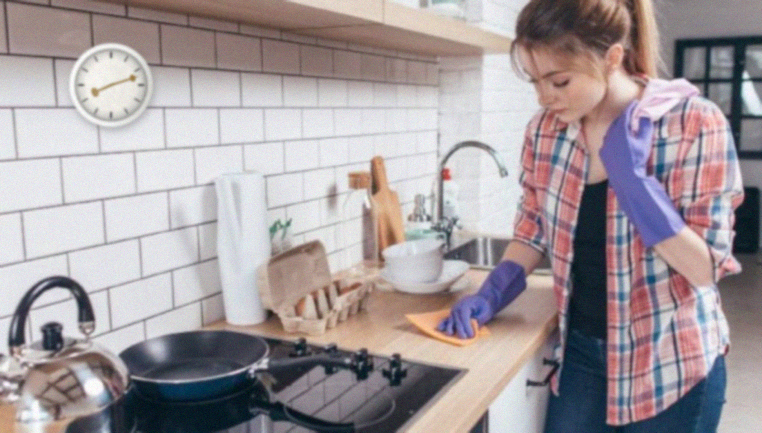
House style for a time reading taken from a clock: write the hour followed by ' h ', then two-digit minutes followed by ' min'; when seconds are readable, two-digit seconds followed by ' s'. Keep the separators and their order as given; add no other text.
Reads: 8 h 12 min
